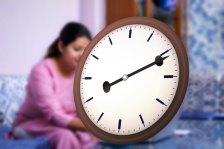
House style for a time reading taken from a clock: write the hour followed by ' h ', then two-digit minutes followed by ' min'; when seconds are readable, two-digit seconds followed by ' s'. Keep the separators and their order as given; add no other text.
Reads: 8 h 11 min
